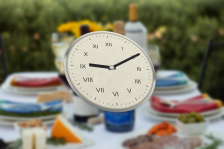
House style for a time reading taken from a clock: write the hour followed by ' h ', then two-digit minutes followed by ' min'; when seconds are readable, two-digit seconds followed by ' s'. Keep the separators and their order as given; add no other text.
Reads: 9 h 10 min
